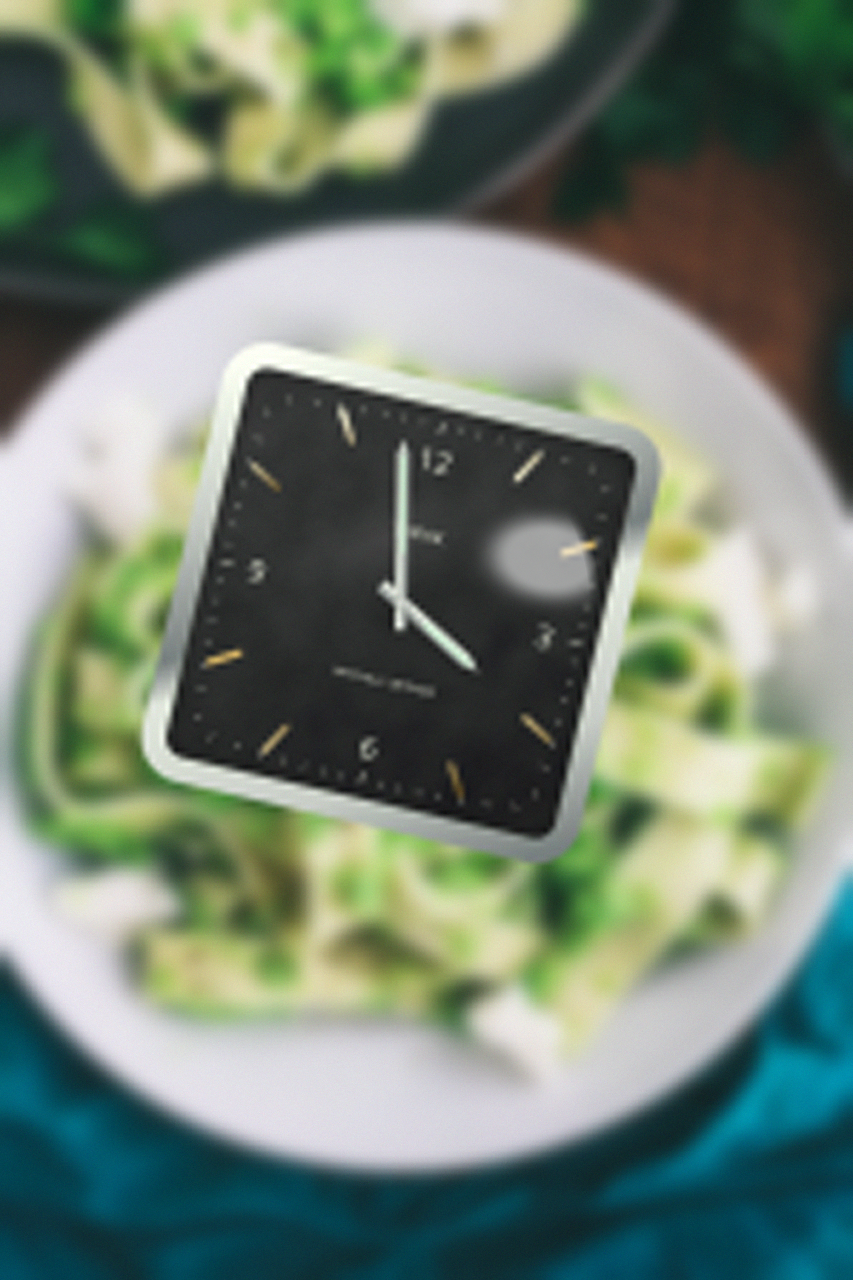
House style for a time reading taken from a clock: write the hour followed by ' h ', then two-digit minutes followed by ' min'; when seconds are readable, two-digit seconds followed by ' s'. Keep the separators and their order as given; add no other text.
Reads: 3 h 58 min
